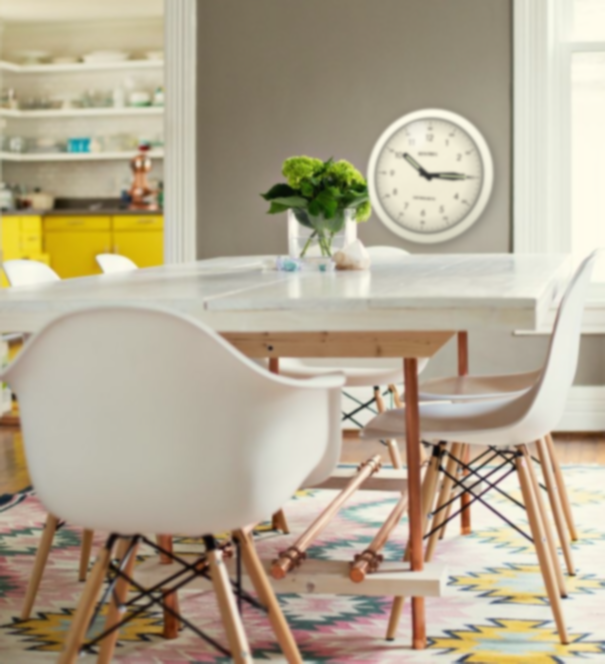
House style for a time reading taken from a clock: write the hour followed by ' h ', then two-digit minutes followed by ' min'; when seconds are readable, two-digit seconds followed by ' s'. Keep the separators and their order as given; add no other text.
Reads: 10 h 15 min
